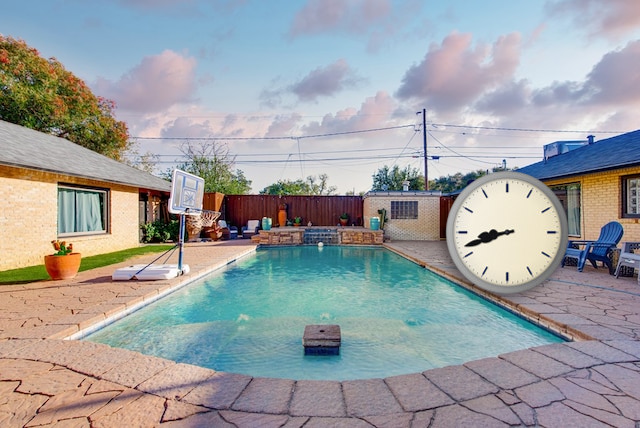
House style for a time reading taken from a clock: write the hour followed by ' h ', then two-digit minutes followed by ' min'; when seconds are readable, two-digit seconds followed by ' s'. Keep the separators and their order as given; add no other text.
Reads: 8 h 42 min
